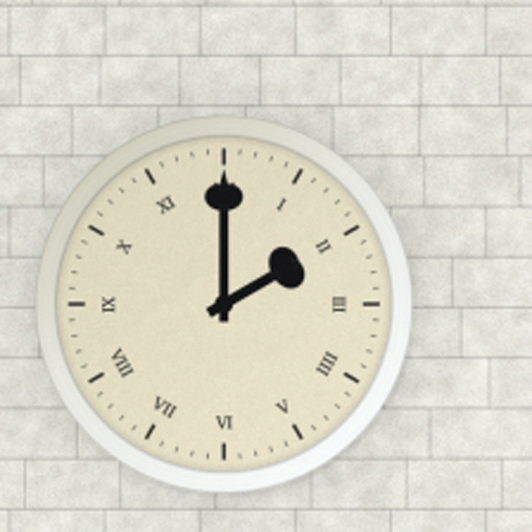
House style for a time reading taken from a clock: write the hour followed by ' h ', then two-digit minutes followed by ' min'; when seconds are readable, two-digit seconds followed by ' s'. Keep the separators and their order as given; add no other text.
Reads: 2 h 00 min
